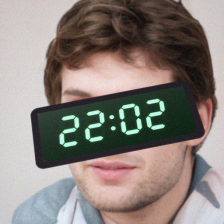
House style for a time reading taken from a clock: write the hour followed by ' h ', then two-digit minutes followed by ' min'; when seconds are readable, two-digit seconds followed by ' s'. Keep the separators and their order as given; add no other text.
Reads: 22 h 02 min
